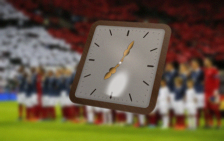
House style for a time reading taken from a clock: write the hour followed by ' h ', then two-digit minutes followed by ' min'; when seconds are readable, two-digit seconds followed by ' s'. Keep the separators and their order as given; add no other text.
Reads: 7 h 03 min
